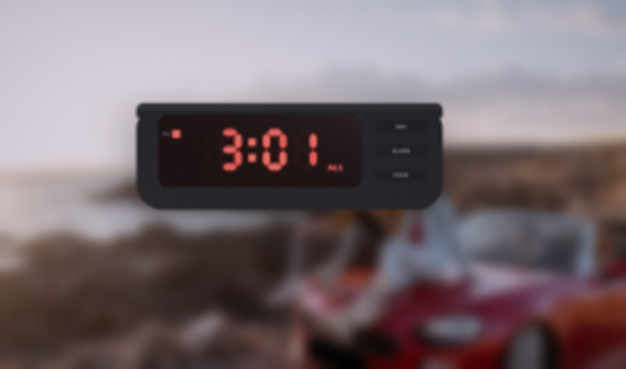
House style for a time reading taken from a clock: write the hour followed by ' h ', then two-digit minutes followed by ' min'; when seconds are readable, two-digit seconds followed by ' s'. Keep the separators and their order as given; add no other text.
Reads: 3 h 01 min
